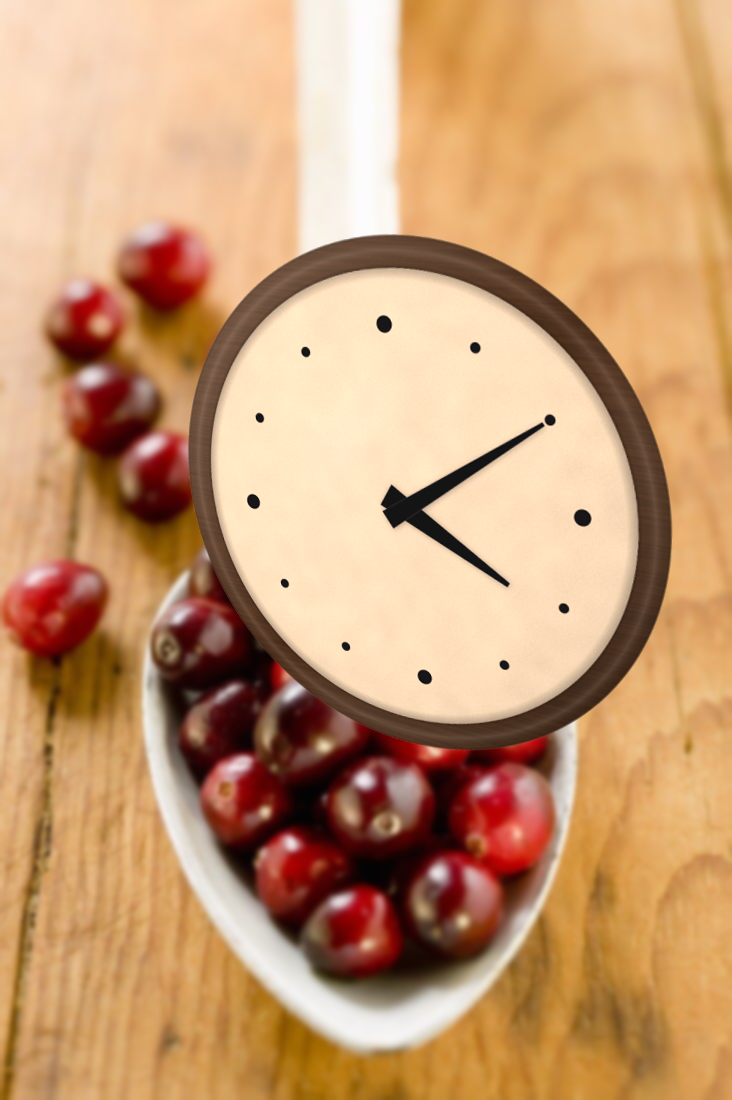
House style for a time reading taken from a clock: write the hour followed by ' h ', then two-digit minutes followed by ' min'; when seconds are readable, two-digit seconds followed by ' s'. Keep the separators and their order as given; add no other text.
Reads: 4 h 10 min
